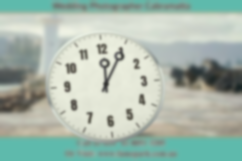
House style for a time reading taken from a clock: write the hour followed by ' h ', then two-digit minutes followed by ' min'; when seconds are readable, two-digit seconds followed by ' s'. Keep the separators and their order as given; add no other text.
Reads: 12 h 05 min
